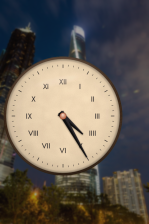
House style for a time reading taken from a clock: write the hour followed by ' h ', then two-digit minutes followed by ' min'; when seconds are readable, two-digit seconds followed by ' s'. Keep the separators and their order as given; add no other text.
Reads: 4 h 25 min
